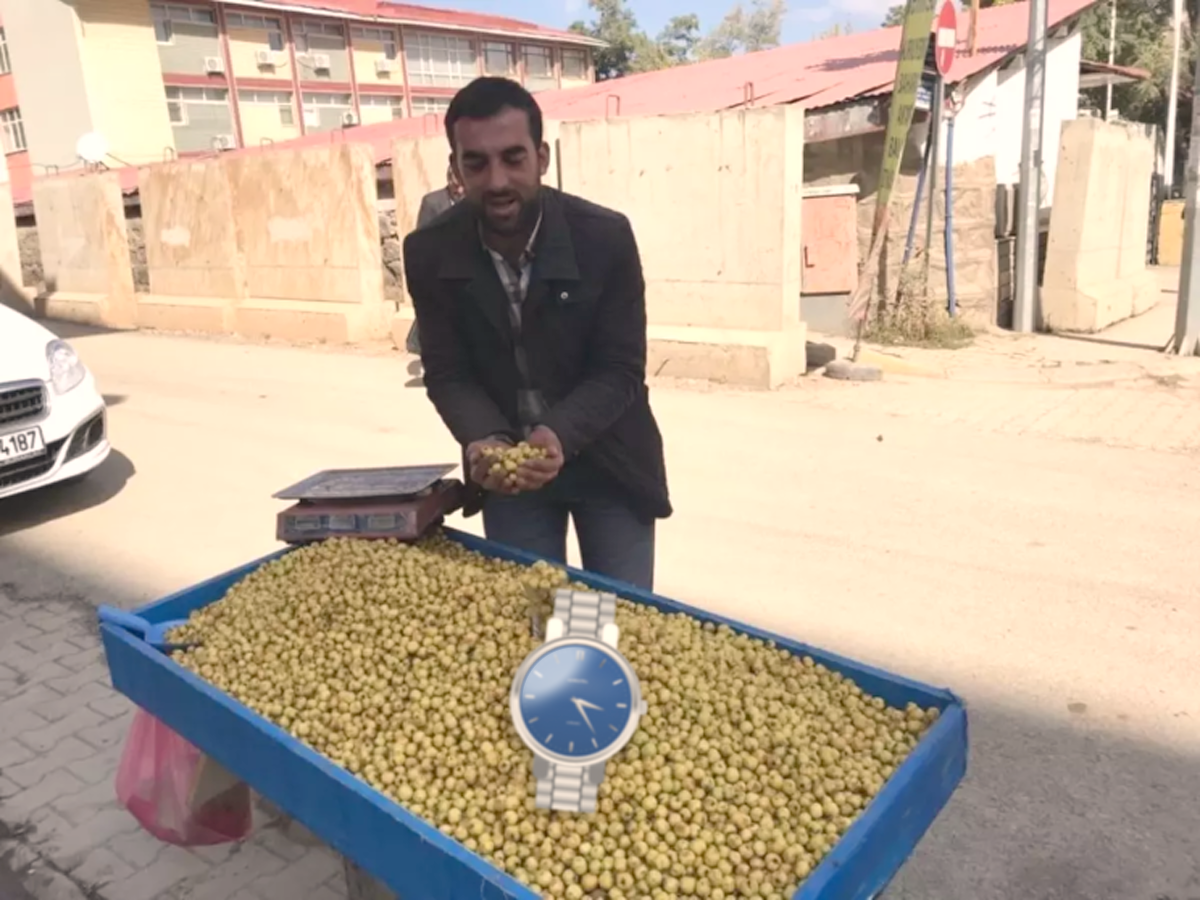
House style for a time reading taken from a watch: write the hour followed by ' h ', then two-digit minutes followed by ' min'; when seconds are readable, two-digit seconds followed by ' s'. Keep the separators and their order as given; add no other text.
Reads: 3 h 24 min
